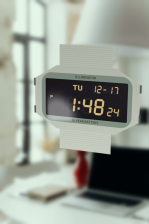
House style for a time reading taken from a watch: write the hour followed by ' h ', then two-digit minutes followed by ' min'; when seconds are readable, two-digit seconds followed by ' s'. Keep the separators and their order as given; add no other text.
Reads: 1 h 48 min 24 s
